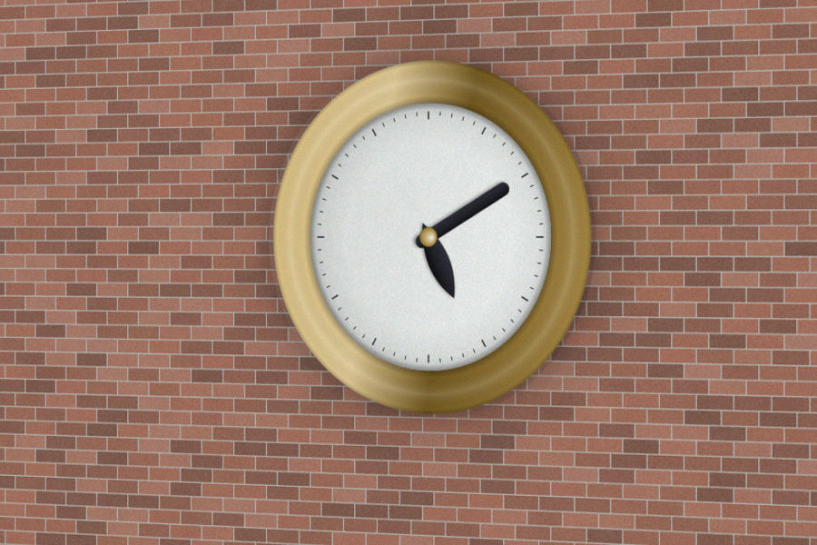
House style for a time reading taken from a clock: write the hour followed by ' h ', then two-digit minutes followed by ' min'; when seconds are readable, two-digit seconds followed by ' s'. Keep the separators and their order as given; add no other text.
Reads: 5 h 10 min
